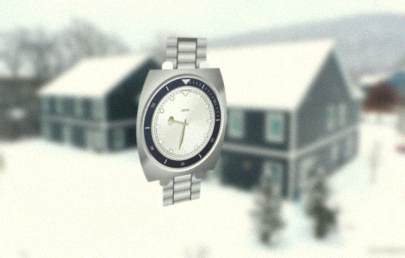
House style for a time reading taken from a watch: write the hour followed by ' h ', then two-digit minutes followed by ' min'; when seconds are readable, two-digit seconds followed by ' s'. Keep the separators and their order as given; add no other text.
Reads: 9 h 32 min
